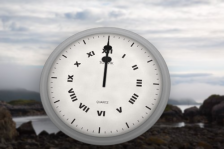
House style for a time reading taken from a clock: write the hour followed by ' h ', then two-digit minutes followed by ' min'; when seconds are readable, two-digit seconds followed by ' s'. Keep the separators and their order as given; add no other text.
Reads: 12 h 00 min
